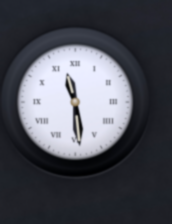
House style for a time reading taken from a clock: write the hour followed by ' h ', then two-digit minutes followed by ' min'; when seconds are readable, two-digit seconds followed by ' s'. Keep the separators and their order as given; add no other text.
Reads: 11 h 29 min
